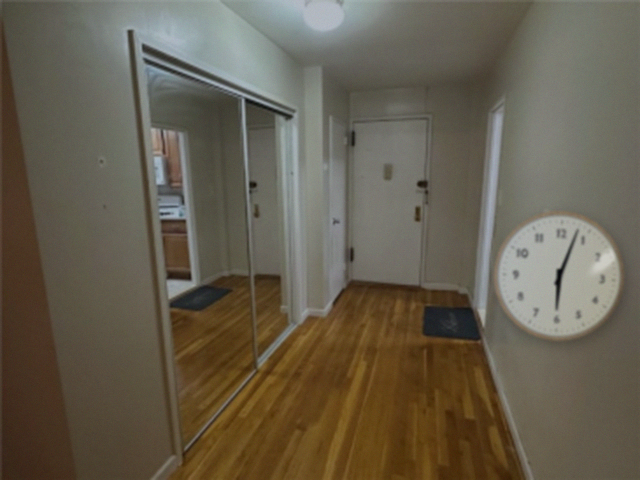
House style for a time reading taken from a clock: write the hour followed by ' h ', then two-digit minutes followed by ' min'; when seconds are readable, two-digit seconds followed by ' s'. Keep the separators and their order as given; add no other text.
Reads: 6 h 03 min
